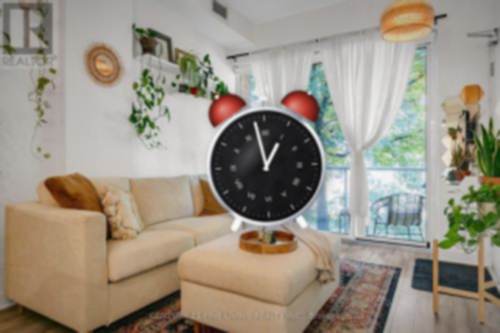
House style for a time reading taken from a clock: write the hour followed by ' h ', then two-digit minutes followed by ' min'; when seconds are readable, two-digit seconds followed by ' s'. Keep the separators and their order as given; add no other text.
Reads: 12 h 58 min
